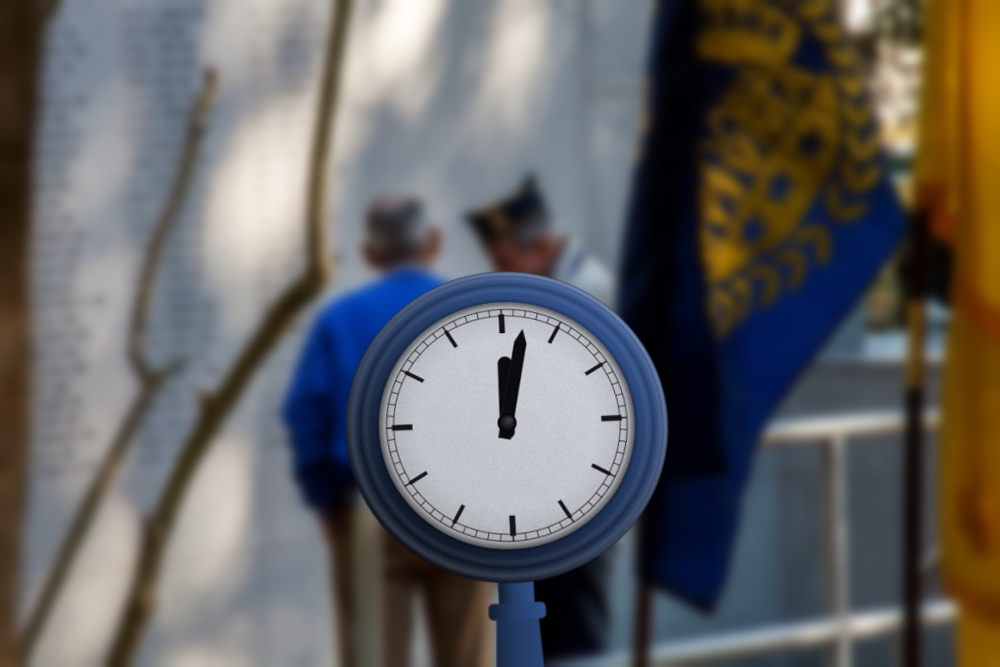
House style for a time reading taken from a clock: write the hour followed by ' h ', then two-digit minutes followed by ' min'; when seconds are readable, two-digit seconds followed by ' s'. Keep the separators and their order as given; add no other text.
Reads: 12 h 02 min
